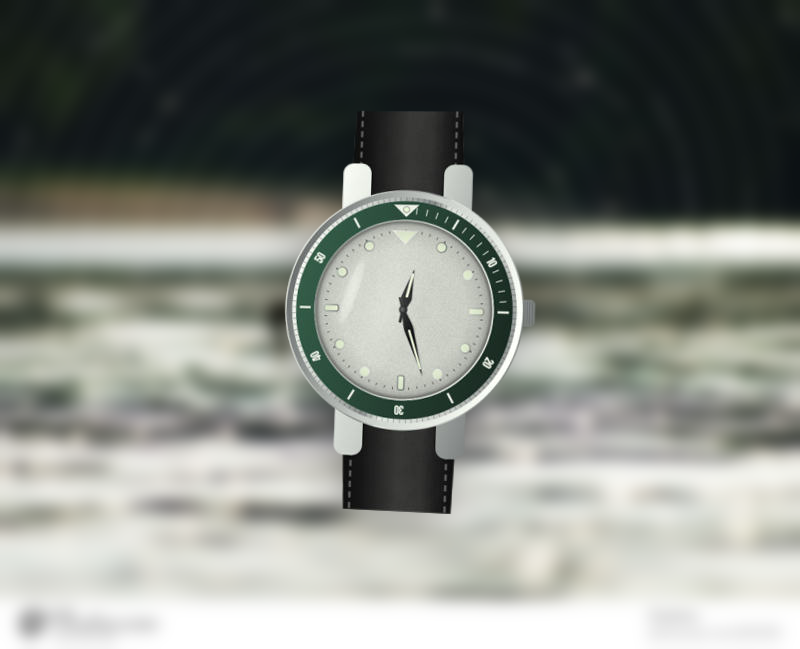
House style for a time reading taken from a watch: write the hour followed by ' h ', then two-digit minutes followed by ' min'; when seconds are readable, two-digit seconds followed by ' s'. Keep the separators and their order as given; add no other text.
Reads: 12 h 27 min
